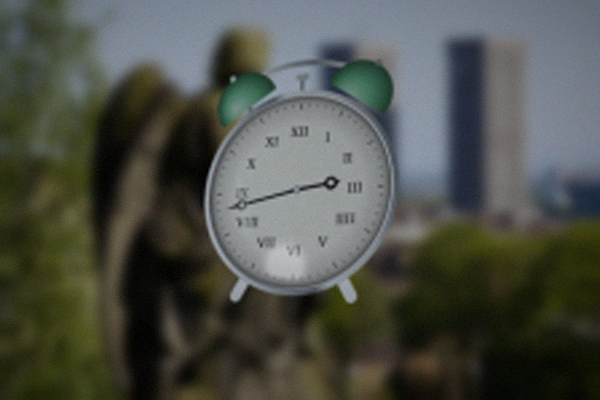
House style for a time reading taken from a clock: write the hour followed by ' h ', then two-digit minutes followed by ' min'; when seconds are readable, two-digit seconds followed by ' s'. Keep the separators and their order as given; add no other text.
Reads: 2 h 43 min
